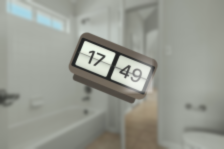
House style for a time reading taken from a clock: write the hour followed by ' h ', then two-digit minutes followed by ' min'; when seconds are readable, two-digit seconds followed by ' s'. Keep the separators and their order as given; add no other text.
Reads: 17 h 49 min
